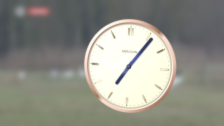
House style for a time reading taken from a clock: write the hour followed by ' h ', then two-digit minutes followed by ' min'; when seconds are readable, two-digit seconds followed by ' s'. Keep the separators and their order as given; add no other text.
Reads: 7 h 06 min
